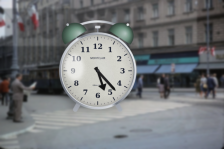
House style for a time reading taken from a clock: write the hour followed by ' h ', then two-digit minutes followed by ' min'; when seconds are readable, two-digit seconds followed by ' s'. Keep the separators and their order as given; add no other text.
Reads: 5 h 23 min
